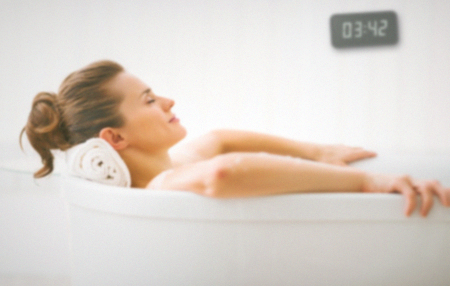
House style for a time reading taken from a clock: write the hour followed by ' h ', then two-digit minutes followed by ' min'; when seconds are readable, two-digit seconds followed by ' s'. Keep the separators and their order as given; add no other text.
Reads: 3 h 42 min
